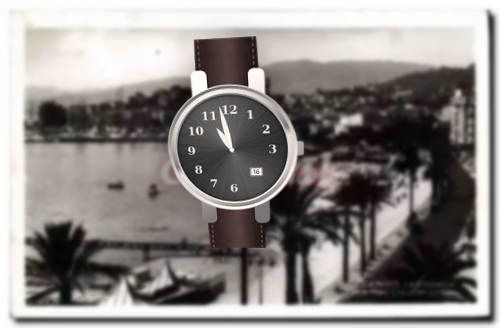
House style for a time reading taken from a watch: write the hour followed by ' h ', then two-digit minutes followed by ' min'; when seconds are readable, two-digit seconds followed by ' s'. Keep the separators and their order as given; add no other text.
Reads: 10 h 58 min
